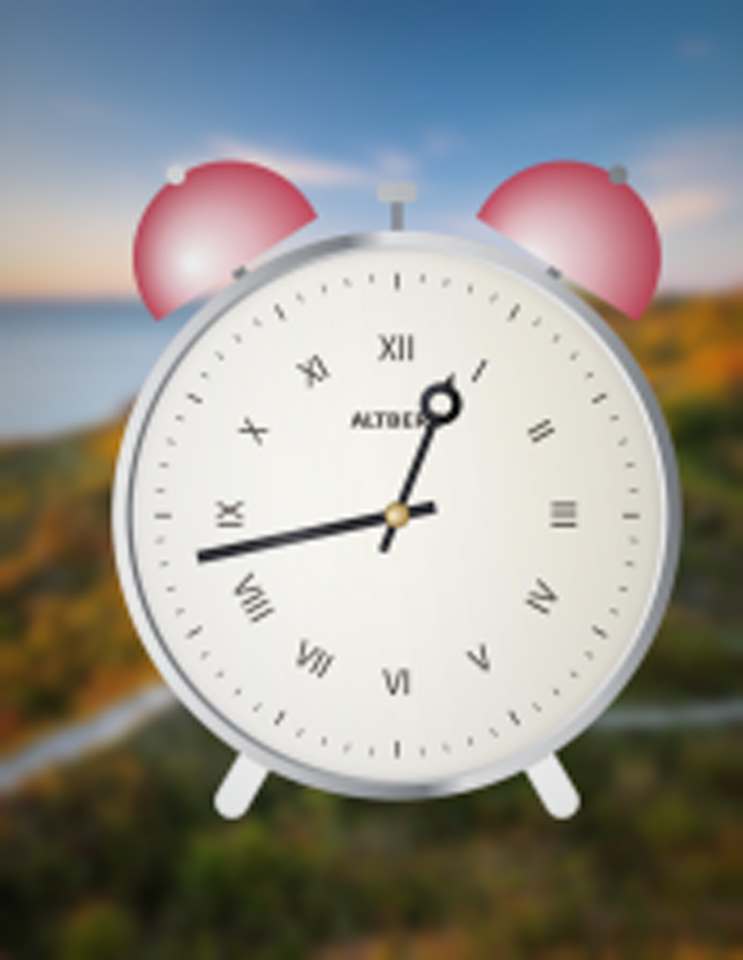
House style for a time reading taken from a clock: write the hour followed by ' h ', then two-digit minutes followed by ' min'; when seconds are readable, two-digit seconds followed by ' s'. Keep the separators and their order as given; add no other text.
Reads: 12 h 43 min
